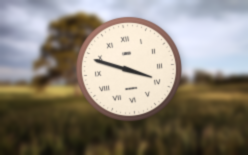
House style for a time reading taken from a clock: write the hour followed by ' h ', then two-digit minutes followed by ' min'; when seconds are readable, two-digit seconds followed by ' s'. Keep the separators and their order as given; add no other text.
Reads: 3 h 49 min
